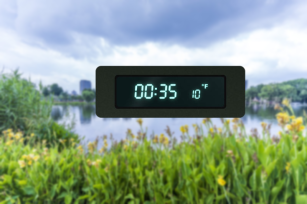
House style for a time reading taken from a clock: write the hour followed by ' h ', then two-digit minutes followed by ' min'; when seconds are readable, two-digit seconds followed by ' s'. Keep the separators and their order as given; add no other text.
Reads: 0 h 35 min
